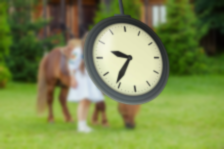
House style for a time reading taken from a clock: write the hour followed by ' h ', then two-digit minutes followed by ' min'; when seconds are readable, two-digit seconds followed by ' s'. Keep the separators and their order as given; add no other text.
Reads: 9 h 36 min
